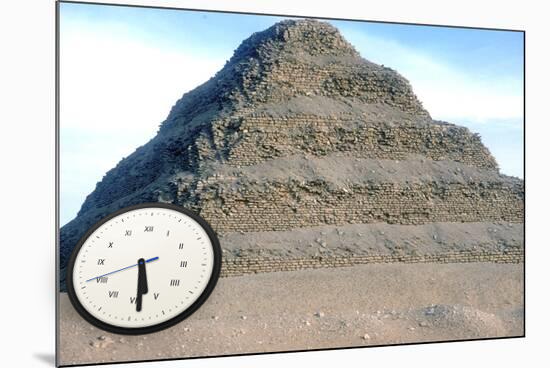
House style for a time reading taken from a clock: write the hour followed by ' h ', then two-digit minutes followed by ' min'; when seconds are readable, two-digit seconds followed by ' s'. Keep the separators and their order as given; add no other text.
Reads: 5 h 28 min 41 s
